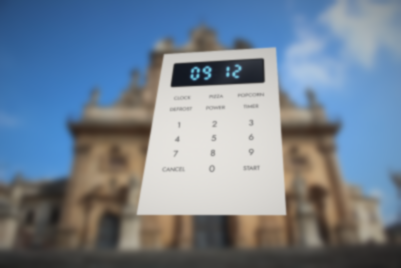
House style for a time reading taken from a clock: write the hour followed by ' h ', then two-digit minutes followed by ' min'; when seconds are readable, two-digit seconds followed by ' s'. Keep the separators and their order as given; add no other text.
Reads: 9 h 12 min
